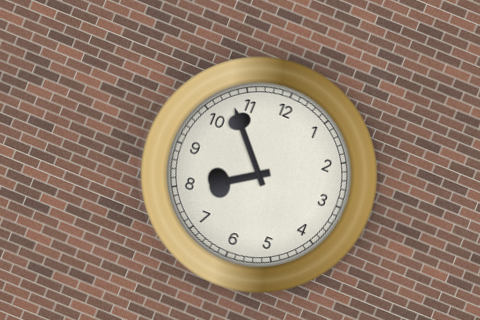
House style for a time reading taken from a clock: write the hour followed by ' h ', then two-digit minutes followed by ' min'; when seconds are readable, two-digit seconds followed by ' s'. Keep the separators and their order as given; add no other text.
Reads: 7 h 53 min
